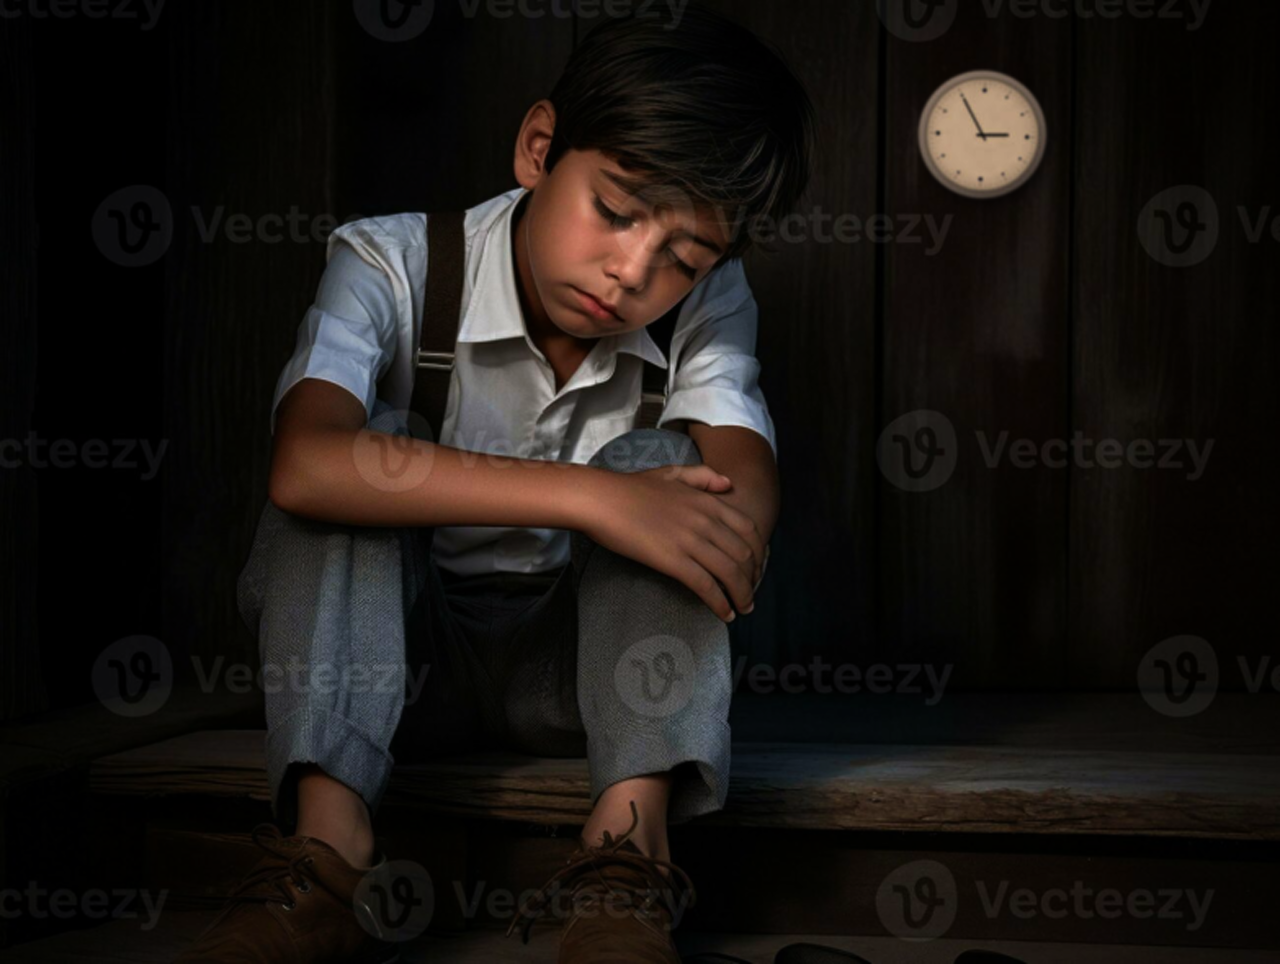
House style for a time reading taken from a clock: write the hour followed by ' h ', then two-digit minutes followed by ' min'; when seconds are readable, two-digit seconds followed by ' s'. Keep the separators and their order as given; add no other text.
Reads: 2 h 55 min
